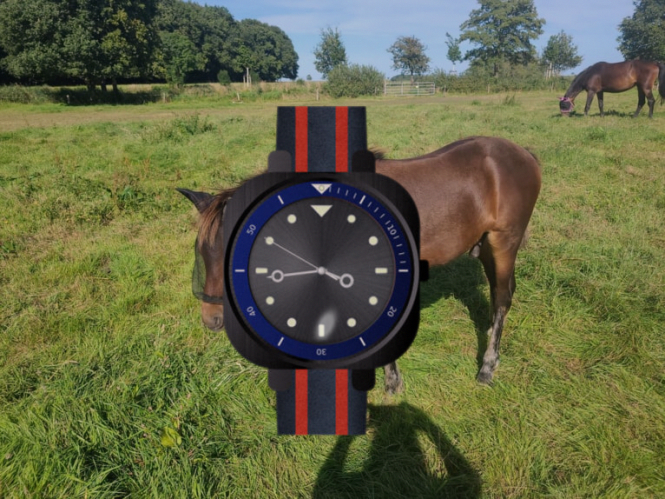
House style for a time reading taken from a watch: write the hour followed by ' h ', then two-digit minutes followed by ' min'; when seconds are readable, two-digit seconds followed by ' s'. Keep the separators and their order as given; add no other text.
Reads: 3 h 43 min 50 s
